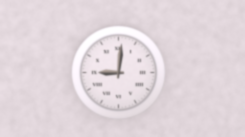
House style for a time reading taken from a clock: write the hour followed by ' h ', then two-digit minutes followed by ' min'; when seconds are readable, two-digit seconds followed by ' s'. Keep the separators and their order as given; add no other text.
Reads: 9 h 01 min
